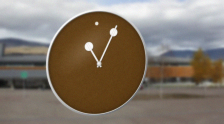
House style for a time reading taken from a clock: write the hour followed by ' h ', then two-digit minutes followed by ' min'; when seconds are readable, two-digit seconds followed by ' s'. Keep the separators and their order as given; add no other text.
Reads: 11 h 05 min
